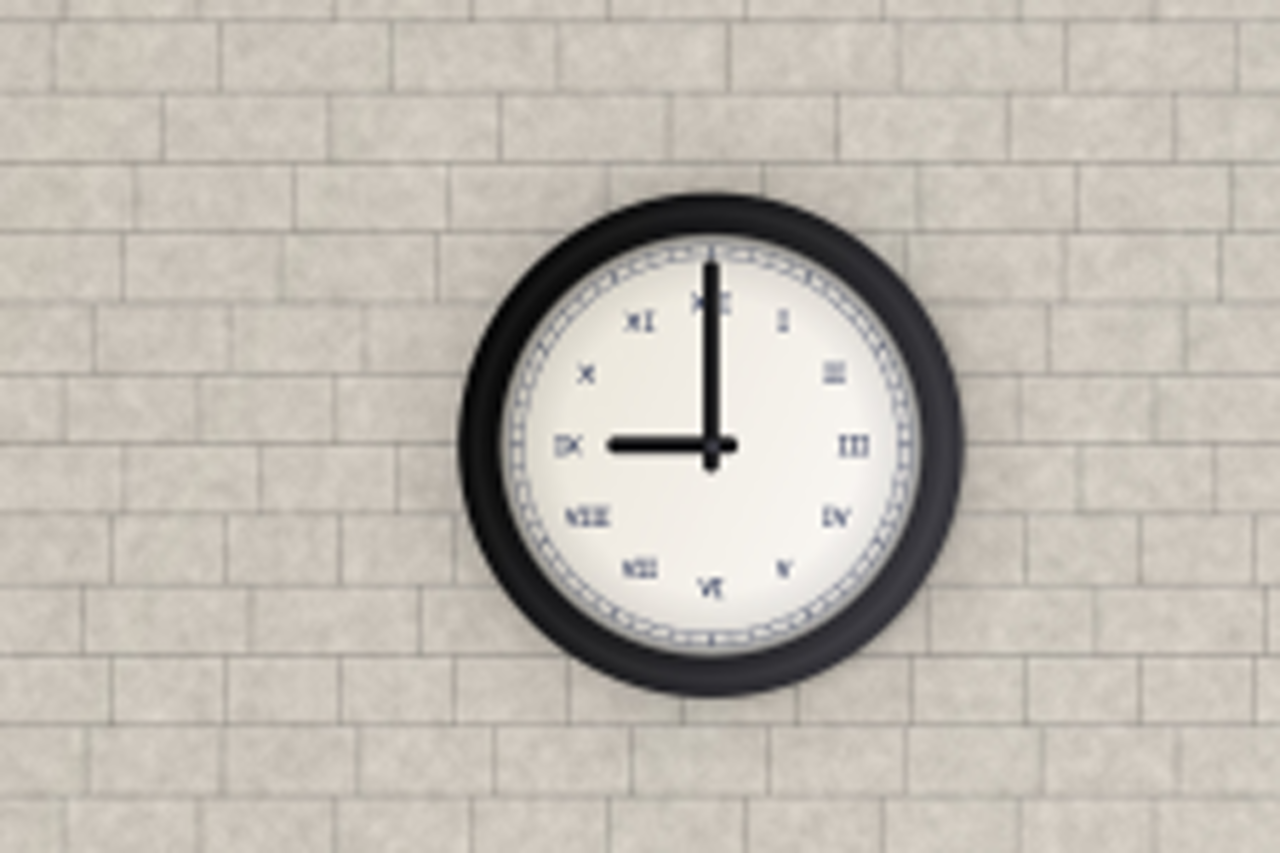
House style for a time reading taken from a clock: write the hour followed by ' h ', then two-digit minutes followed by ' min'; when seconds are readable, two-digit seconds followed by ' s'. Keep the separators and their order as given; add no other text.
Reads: 9 h 00 min
